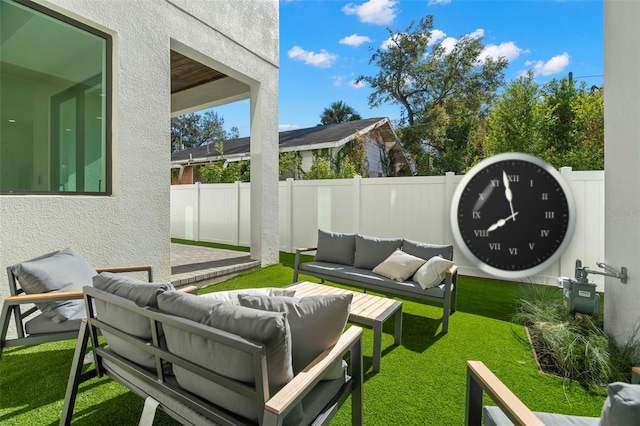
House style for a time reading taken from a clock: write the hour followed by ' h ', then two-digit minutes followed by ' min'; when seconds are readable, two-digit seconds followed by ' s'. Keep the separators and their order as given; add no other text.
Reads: 7 h 58 min
